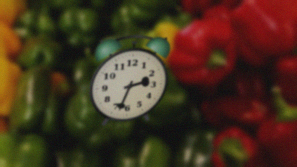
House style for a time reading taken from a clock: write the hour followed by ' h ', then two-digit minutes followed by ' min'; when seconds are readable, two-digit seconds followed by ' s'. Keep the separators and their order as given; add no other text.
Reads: 2 h 33 min
